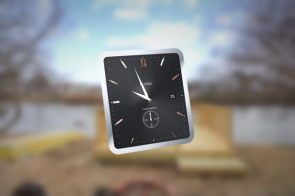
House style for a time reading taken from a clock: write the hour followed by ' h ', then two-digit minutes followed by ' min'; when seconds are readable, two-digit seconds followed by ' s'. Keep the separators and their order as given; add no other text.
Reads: 9 h 57 min
